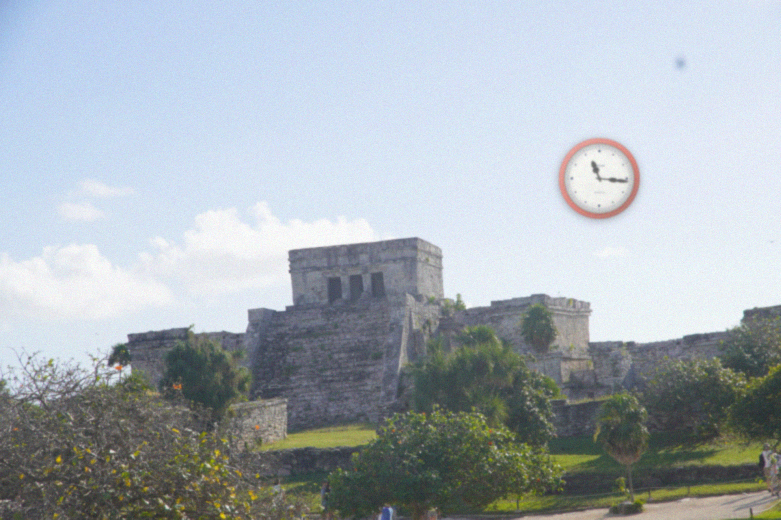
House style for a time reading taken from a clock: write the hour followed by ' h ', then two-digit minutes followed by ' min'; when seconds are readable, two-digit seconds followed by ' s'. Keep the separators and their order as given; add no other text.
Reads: 11 h 16 min
